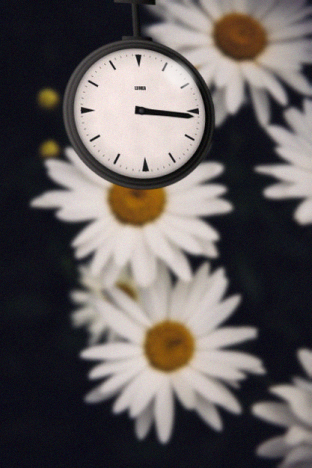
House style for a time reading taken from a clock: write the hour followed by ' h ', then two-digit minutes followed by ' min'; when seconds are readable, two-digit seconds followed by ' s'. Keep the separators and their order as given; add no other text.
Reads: 3 h 16 min
